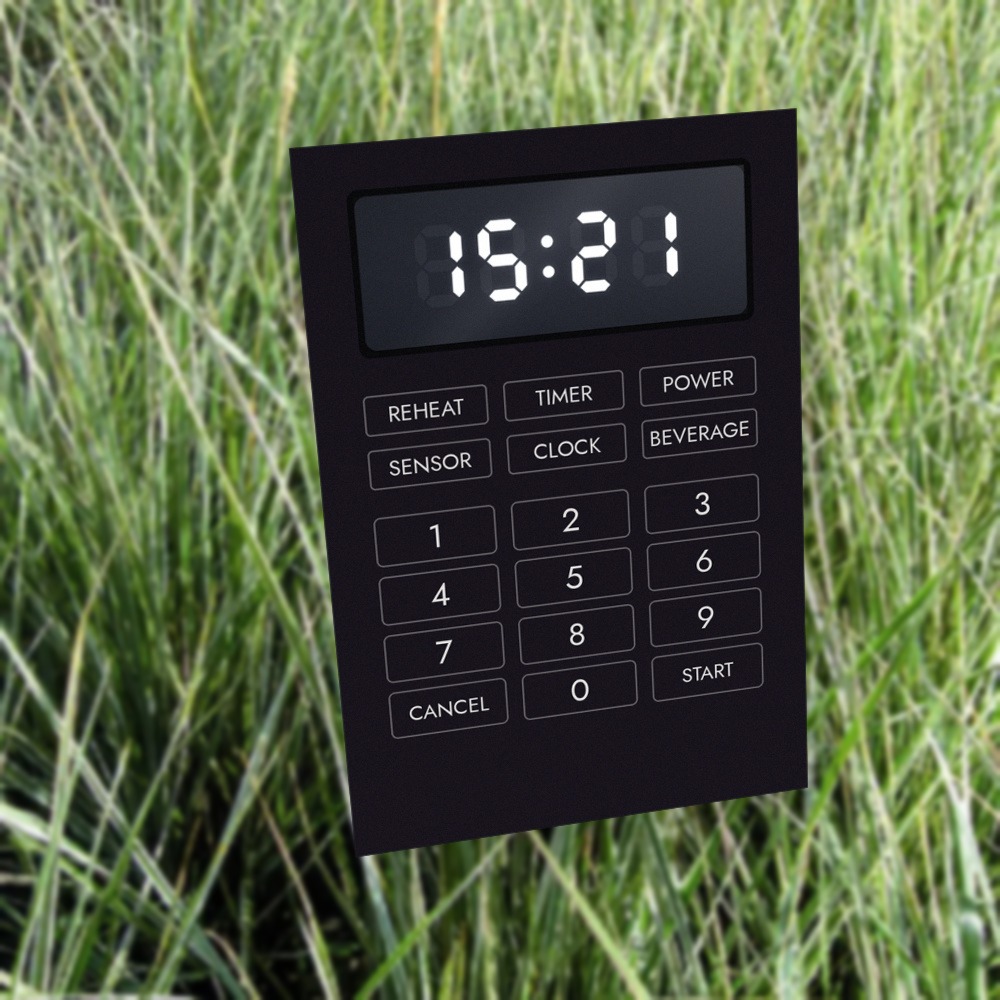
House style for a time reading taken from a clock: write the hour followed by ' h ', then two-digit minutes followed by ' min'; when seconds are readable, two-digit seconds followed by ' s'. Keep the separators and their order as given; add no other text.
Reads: 15 h 21 min
